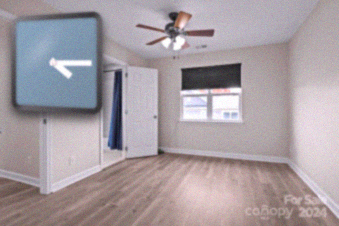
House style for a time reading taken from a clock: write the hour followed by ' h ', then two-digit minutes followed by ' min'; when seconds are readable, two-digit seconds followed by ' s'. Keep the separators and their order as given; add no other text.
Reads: 4 h 15 min
